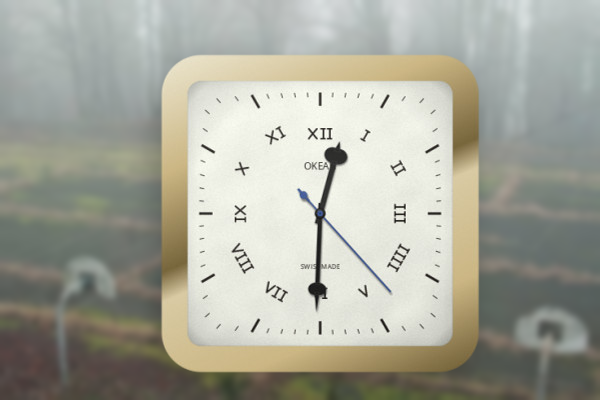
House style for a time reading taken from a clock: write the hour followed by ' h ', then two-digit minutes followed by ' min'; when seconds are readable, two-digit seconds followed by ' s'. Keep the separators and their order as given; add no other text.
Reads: 12 h 30 min 23 s
